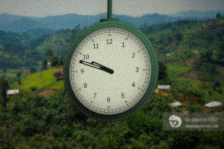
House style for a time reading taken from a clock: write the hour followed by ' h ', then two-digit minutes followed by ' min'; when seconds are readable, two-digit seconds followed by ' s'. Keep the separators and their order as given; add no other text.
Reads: 9 h 48 min
